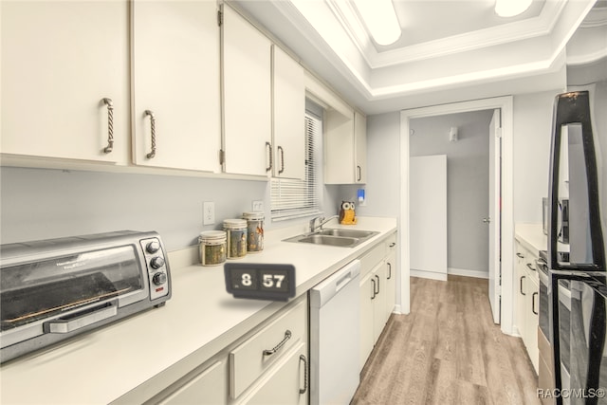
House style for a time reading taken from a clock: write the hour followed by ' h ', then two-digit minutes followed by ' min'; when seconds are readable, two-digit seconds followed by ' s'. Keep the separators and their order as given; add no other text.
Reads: 8 h 57 min
